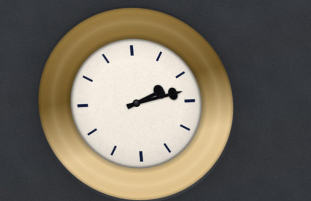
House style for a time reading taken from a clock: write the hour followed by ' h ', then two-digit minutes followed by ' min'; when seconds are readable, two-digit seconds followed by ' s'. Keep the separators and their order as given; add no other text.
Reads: 2 h 13 min
